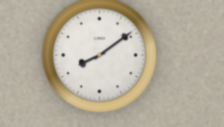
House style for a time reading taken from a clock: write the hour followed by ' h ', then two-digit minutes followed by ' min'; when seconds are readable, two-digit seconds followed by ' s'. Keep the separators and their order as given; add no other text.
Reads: 8 h 09 min
